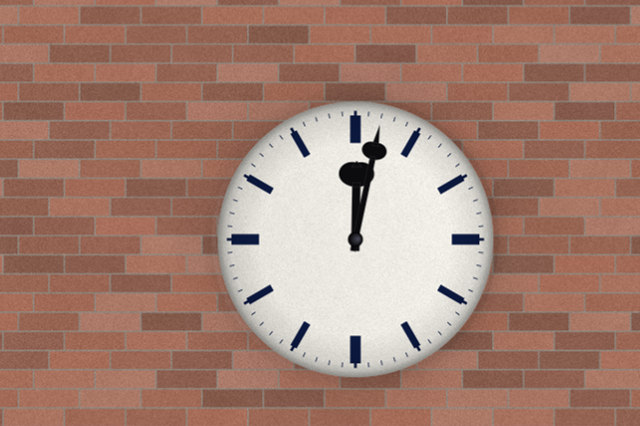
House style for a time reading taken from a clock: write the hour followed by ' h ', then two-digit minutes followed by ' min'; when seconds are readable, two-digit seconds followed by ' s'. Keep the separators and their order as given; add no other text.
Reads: 12 h 02 min
